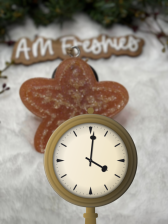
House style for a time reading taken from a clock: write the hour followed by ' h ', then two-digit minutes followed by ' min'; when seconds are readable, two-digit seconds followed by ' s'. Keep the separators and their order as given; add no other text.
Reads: 4 h 01 min
